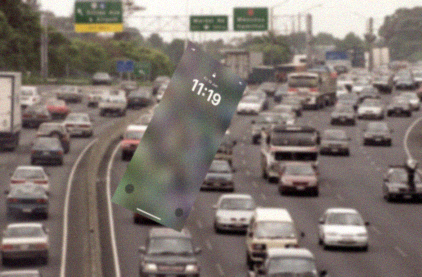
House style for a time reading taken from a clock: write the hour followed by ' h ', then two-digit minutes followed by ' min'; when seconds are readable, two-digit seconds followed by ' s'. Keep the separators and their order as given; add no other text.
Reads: 11 h 19 min
